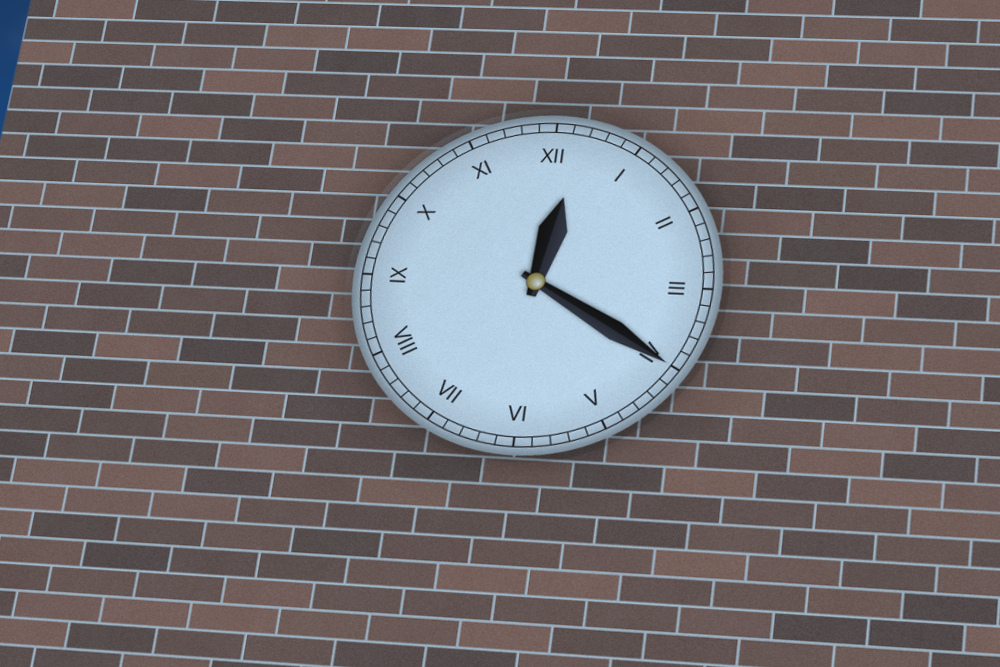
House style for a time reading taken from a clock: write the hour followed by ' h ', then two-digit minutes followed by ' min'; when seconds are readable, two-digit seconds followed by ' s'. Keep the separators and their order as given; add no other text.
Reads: 12 h 20 min
